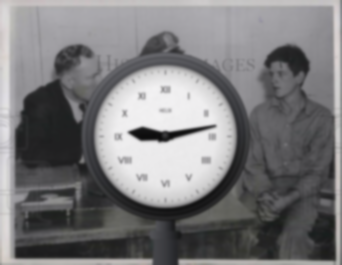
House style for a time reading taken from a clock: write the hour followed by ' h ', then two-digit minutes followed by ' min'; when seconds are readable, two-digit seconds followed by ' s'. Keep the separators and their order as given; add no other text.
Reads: 9 h 13 min
